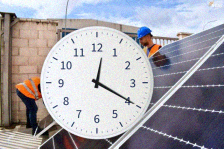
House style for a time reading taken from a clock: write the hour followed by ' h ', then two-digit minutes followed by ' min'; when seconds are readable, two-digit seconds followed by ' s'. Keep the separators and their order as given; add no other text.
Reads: 12 h 20 min
